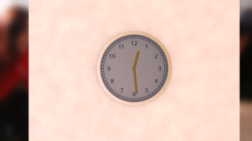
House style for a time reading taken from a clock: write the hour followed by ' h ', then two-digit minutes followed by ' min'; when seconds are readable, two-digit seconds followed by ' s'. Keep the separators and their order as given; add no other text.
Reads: 12 h 29 min
